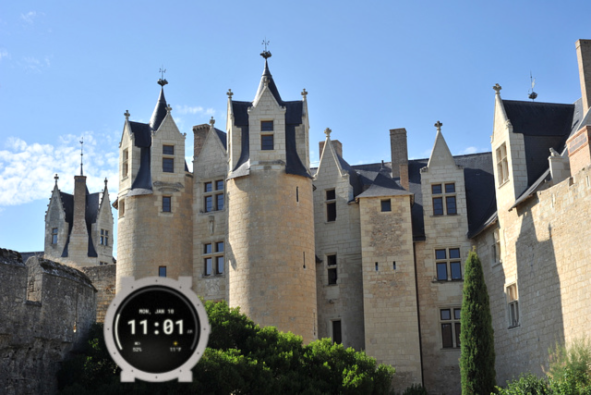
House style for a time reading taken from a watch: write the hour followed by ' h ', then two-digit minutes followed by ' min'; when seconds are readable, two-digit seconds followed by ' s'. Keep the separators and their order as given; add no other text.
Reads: 11 h 01 min
